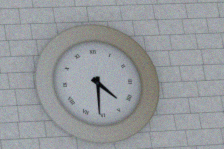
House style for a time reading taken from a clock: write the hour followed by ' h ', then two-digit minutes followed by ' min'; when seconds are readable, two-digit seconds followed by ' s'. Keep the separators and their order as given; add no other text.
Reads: 4 h 31 min
